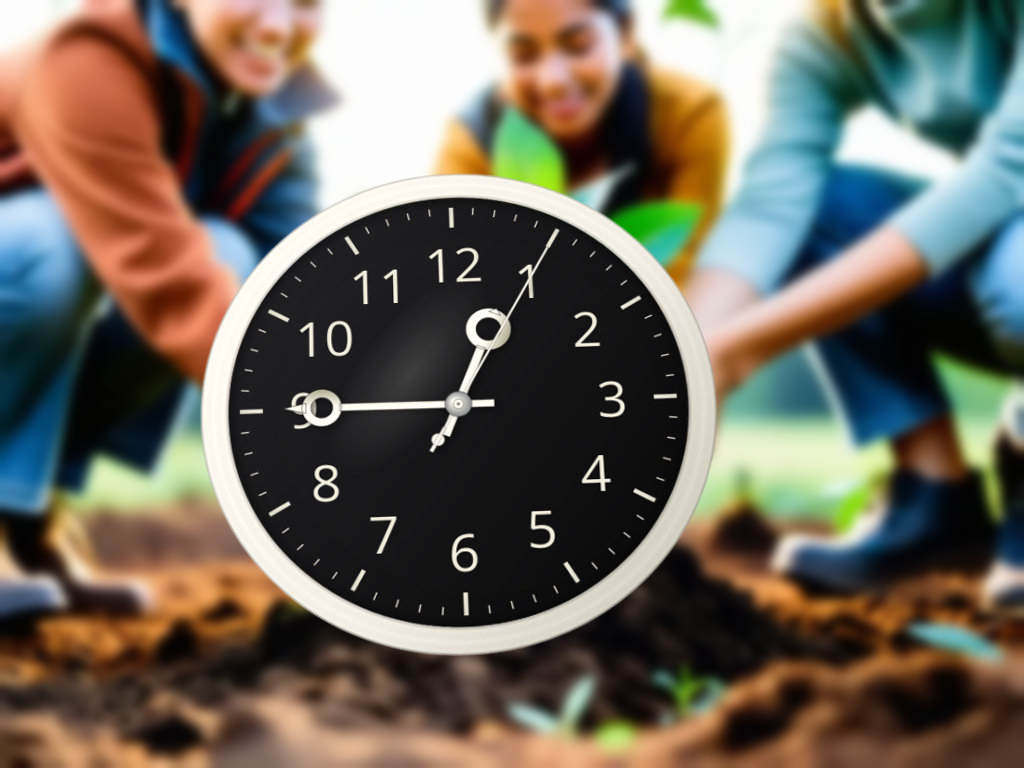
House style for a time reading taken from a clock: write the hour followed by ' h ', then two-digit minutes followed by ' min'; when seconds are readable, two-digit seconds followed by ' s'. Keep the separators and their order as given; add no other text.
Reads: 12 h 45 min 05 s
